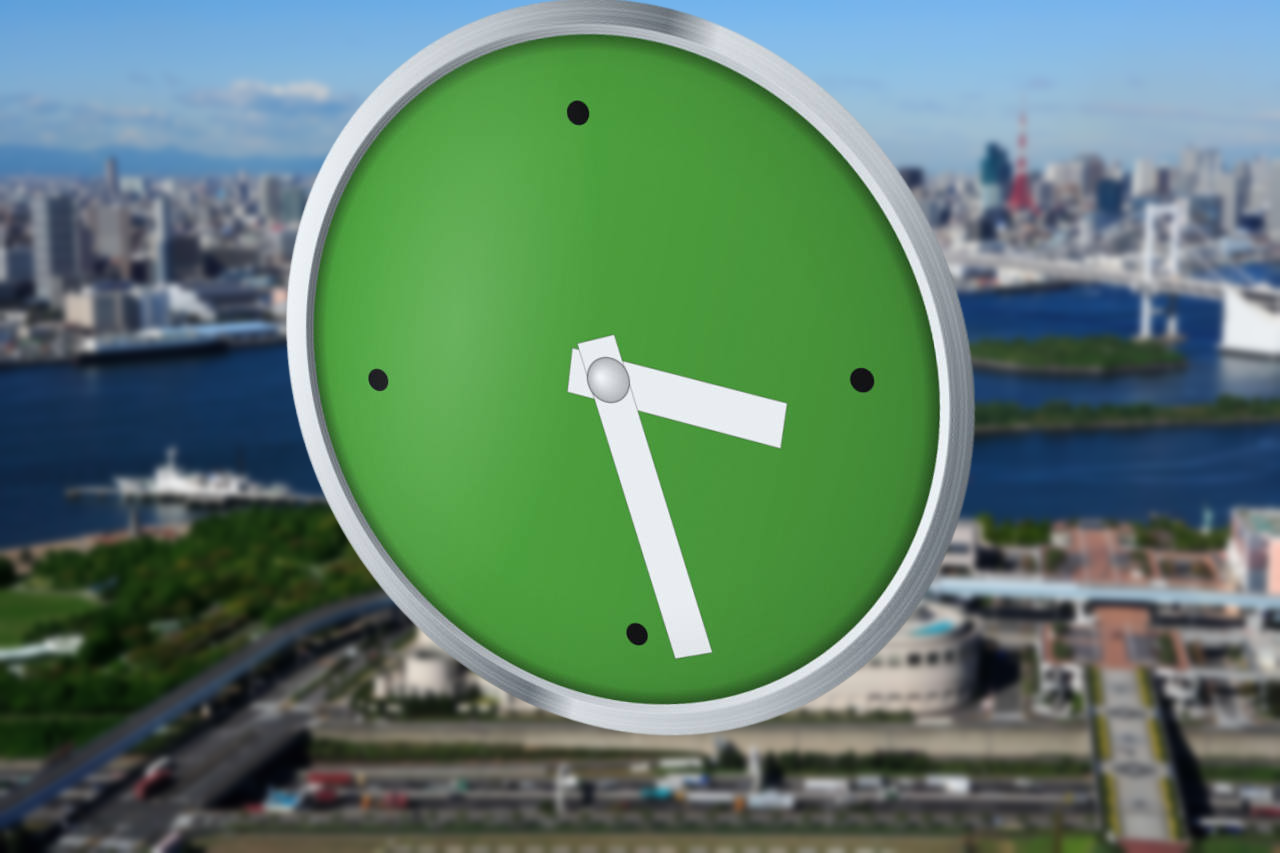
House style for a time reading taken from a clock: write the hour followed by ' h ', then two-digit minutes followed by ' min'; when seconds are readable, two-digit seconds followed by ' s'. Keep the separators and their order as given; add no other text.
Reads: 3 h 28 min
